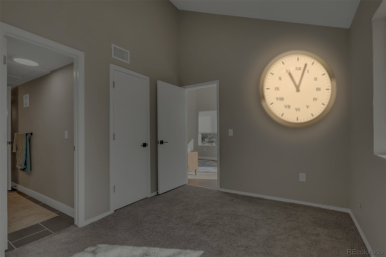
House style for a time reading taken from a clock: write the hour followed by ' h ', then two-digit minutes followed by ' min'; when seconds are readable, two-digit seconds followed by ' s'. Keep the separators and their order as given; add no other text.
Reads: 11 h 03 min
